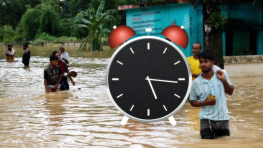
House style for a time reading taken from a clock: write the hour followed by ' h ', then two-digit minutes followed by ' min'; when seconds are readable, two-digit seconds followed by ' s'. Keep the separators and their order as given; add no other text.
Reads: 5 h 16 min
